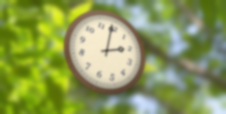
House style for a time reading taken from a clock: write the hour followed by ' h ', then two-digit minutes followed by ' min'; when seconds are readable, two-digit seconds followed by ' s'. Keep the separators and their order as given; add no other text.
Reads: 1 h 59 min
